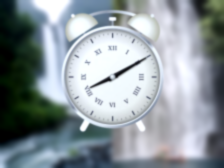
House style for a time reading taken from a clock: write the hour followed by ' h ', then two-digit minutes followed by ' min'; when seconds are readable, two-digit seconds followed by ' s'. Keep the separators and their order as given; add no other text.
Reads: 8 h 10 min
